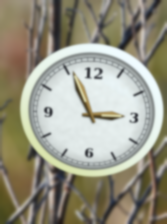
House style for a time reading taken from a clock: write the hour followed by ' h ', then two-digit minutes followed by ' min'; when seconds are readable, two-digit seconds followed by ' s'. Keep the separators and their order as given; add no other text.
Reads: 2 h 56 min
